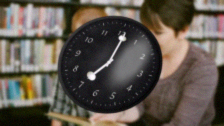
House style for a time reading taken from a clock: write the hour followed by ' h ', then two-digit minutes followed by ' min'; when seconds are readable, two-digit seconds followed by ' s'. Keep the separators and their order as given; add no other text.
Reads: 7 h 01 min
